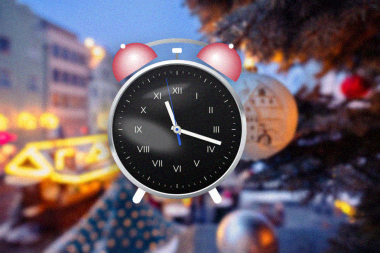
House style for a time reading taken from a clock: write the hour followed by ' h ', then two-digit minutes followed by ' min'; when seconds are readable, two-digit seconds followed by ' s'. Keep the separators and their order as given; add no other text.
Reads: 11 h 17 min 58 s
